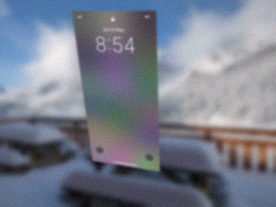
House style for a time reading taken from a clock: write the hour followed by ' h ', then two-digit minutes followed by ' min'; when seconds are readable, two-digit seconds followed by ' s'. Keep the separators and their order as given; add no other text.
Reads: 8 h 54 min
